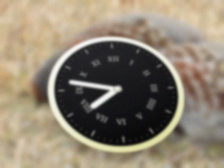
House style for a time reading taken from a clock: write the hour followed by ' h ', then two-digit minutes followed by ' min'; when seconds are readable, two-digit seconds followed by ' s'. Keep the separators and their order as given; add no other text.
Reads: 7 h 47 min
